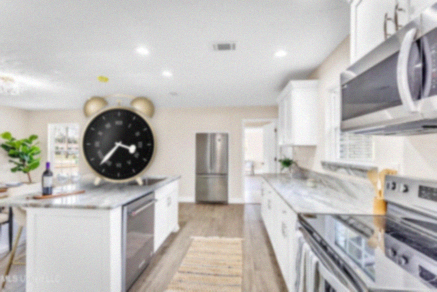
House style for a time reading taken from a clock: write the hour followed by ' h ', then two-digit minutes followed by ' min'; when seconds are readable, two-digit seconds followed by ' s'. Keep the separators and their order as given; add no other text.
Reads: 3 h 37 min
